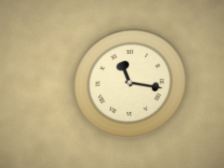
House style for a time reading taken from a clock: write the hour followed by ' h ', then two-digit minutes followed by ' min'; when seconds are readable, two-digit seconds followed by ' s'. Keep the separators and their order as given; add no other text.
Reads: 11 h 17 min
